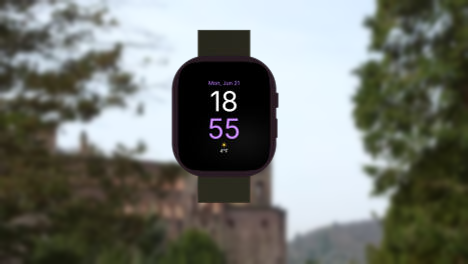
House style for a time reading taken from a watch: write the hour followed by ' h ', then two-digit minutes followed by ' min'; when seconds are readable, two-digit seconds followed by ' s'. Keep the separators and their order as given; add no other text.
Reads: 18 h 55 min
